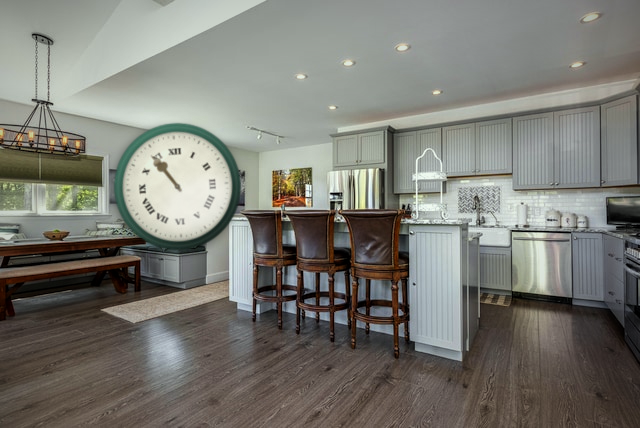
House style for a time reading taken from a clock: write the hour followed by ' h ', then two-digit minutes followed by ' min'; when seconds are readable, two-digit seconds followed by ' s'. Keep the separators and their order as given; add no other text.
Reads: 10 h 54 min
